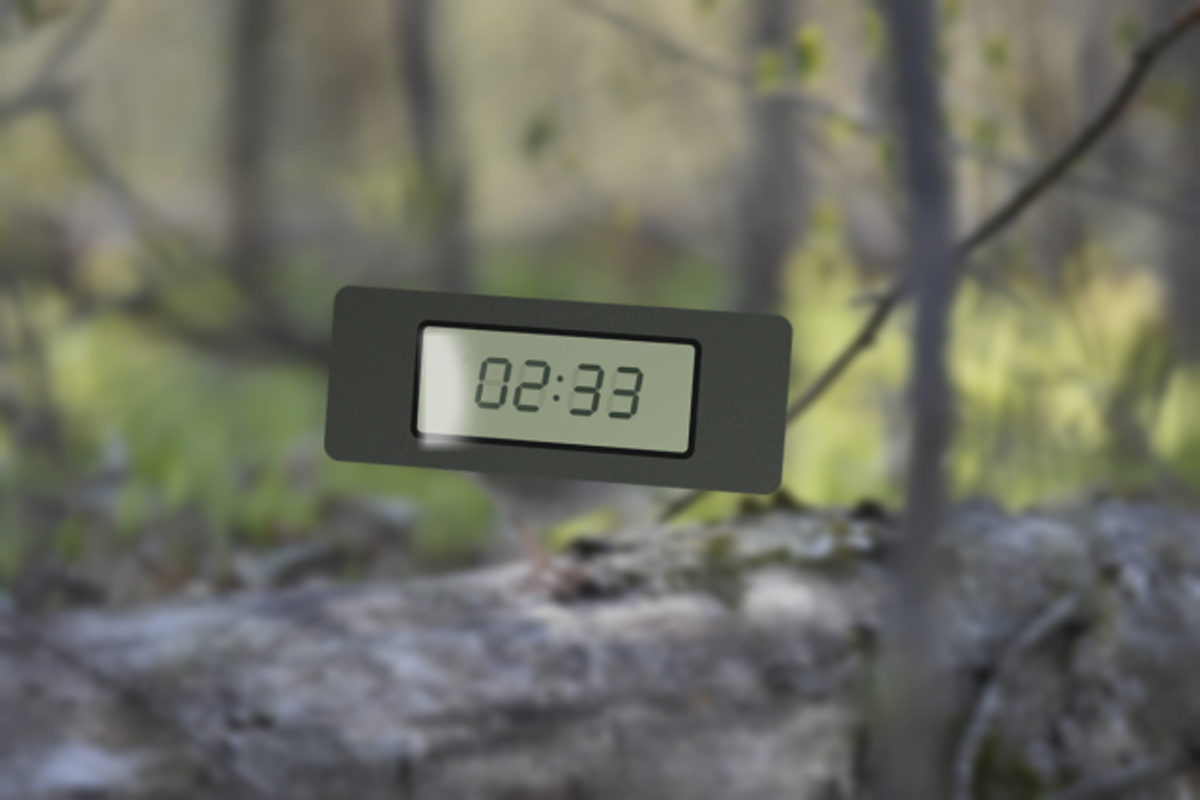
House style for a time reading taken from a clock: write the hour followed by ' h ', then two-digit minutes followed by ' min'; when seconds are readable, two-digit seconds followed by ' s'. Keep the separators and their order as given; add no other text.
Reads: 2 h 33 min
